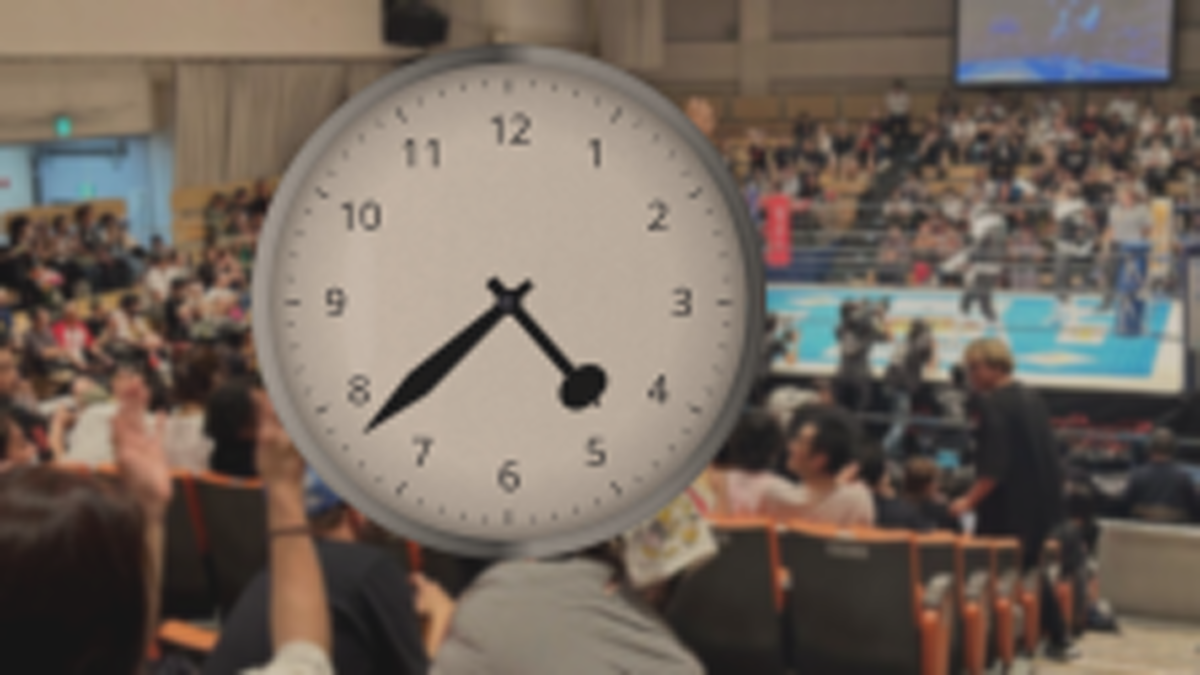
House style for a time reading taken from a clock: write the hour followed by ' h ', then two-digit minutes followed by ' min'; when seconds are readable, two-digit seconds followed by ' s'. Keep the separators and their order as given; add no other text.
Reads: 4 h 38 min
